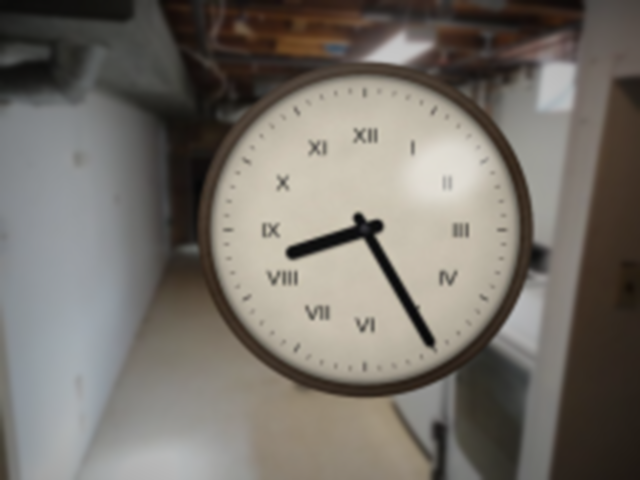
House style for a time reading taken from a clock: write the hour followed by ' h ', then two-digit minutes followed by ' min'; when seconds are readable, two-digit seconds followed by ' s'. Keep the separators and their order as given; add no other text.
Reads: 8 h 25 min
